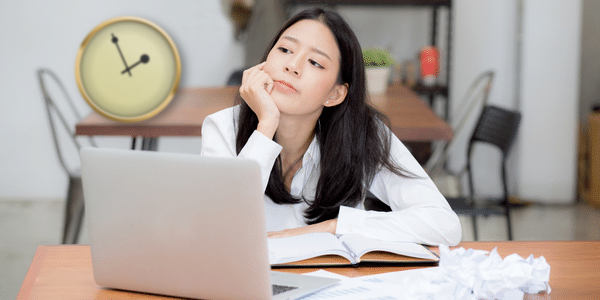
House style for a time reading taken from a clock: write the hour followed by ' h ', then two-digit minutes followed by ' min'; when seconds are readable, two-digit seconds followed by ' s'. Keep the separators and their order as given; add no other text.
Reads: 1 h 56 min
